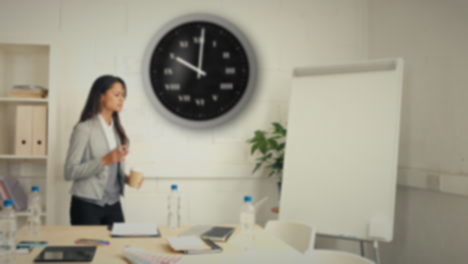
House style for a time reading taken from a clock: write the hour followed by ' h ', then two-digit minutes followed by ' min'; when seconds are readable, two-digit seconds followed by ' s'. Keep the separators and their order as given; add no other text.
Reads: 10 h 01 min
